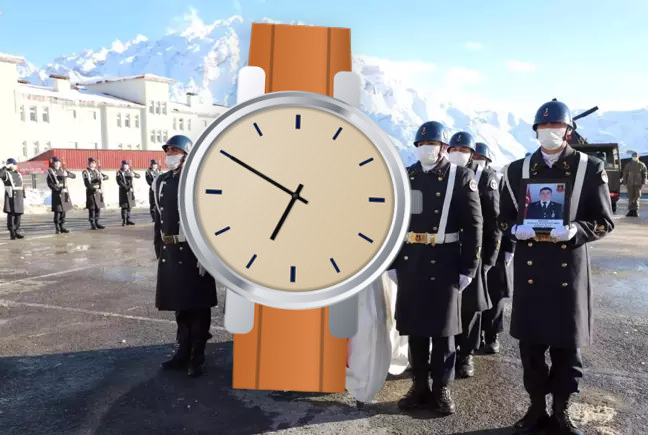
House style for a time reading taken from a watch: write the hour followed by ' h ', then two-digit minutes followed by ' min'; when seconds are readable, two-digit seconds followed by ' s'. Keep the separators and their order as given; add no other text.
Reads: 6 h 50 min
